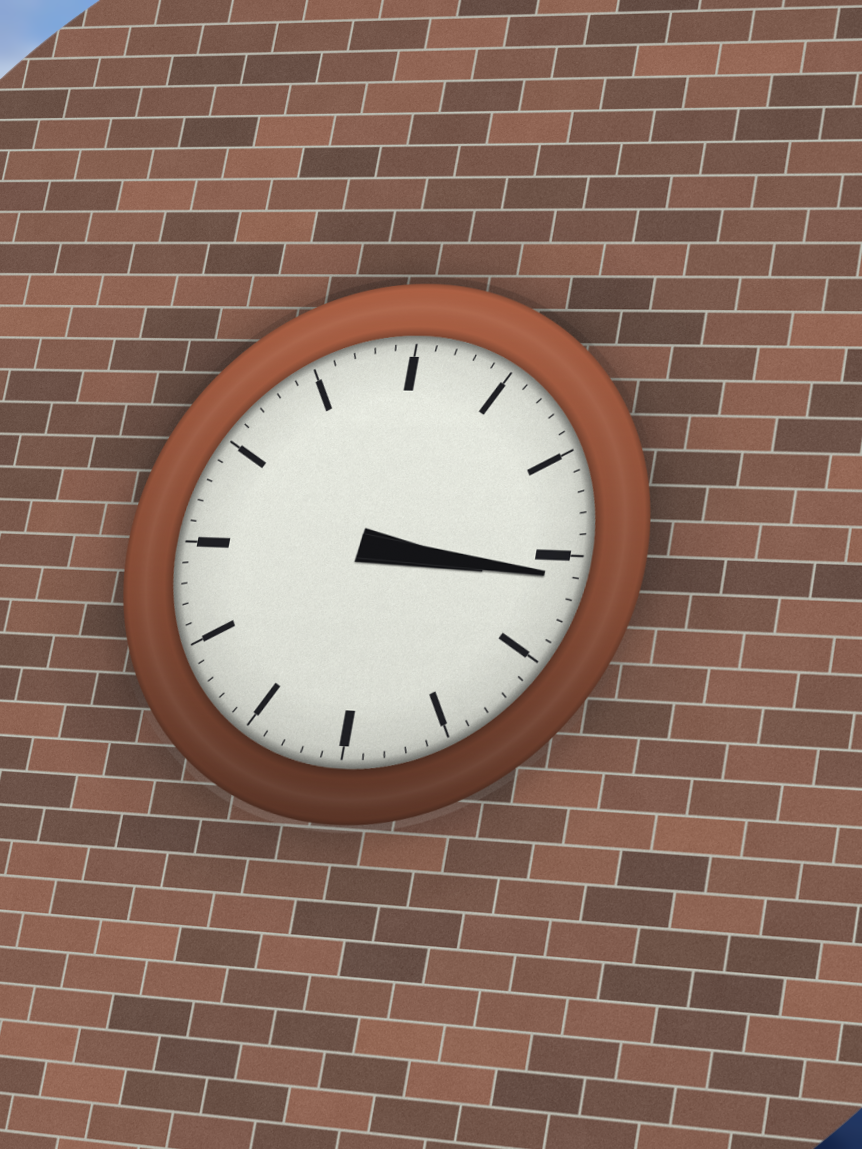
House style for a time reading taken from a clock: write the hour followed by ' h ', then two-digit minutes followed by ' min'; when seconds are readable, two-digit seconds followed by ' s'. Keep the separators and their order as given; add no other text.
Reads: 3 h 16 min
